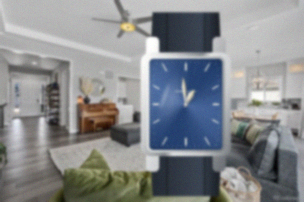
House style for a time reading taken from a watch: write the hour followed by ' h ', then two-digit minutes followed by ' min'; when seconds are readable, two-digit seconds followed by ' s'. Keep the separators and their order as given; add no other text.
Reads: 12 h 59 min
